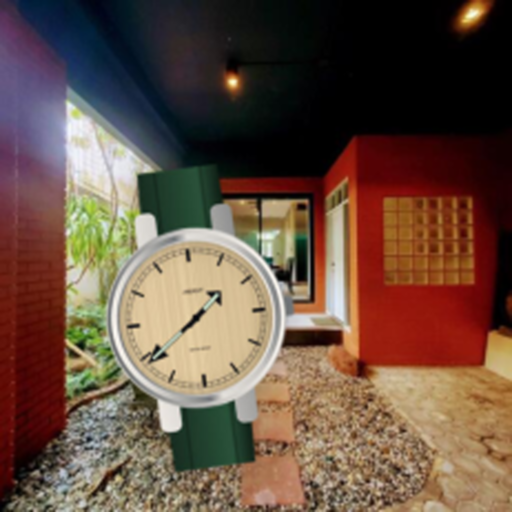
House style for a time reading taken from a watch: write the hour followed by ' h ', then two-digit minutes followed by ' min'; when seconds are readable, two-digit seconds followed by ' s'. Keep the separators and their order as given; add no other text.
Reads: 1 h 39 min
